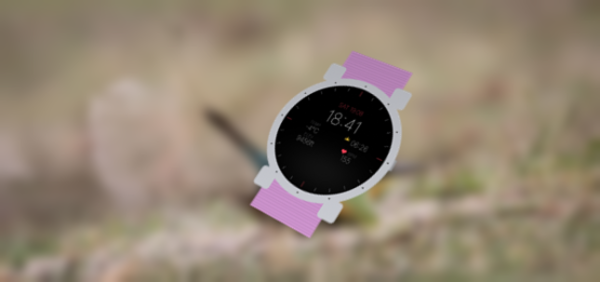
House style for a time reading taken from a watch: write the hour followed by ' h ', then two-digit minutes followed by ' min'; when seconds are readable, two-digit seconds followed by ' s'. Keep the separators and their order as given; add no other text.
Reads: 18 h 41 min
